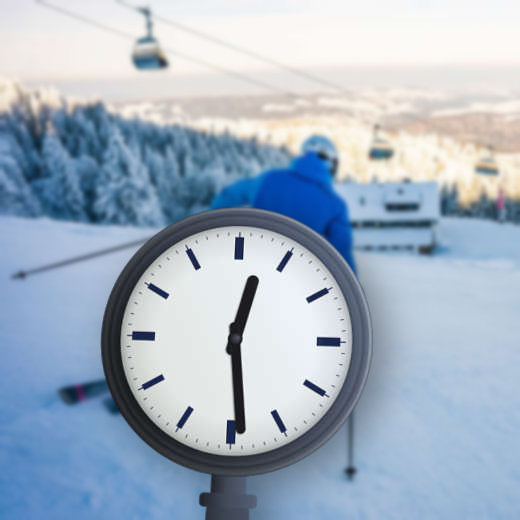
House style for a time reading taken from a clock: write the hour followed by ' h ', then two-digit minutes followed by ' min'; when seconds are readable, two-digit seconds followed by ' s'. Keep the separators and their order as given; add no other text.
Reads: 12 h 29 min
